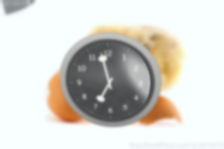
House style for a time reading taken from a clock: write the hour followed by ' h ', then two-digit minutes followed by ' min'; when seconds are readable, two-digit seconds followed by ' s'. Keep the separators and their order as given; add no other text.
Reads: 6 h 58 min
